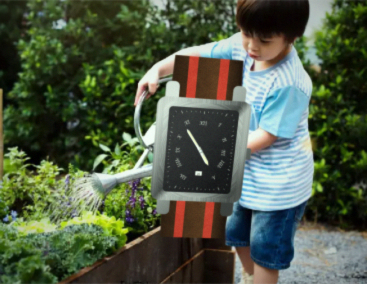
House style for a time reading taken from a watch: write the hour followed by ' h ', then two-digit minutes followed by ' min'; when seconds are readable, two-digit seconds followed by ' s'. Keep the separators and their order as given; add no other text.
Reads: 4 h 54 min
